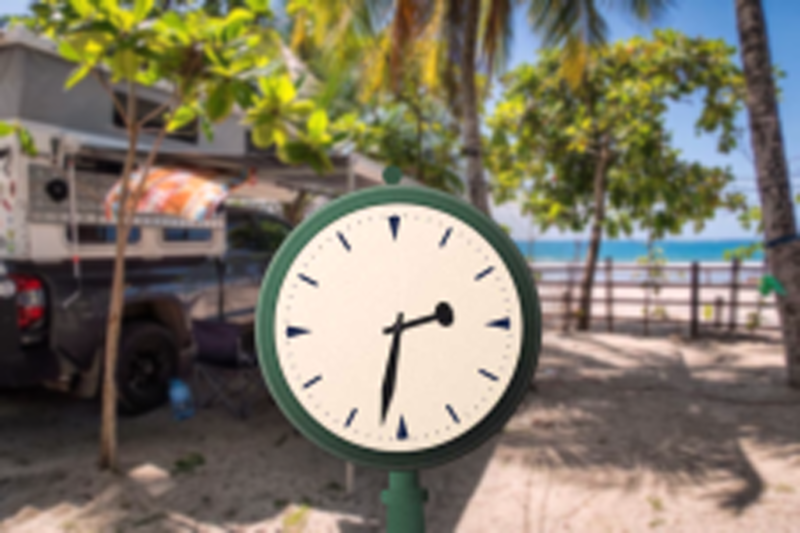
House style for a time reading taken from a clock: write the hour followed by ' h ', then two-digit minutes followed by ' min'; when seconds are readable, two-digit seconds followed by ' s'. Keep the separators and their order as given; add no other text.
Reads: 2 h 32 min
